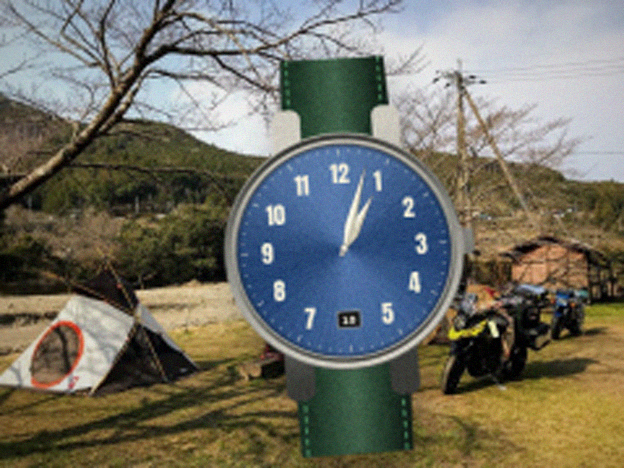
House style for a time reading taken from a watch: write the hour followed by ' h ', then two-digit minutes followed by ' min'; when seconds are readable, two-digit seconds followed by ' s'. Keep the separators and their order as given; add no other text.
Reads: 1 h 03 min
